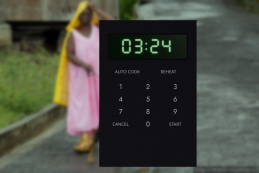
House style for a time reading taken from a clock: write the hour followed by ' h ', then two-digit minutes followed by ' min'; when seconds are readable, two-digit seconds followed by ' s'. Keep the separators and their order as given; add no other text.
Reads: 3 h 24 min
